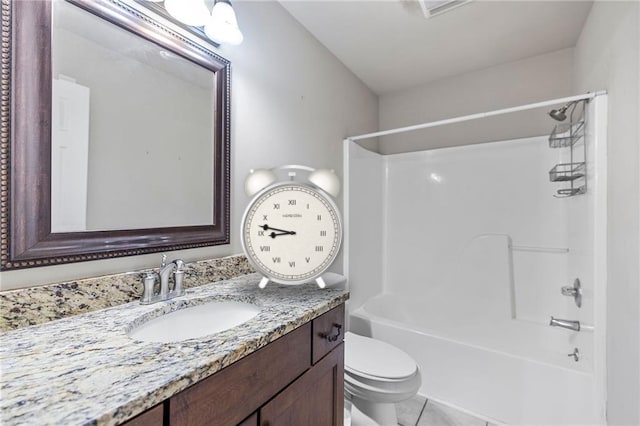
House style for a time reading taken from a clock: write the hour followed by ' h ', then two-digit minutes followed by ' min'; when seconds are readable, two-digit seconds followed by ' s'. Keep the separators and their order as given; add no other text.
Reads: 8 h 47 min
